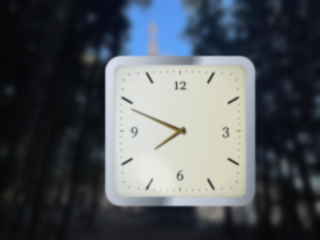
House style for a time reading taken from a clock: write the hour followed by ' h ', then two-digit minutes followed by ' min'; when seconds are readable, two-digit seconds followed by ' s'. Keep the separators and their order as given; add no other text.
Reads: 7 h 49 min
